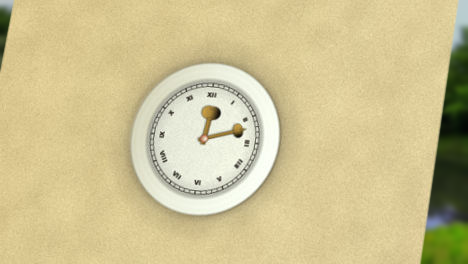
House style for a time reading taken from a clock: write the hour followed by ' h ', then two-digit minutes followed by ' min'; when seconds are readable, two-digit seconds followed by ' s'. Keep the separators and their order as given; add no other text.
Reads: 12 h 12 min
